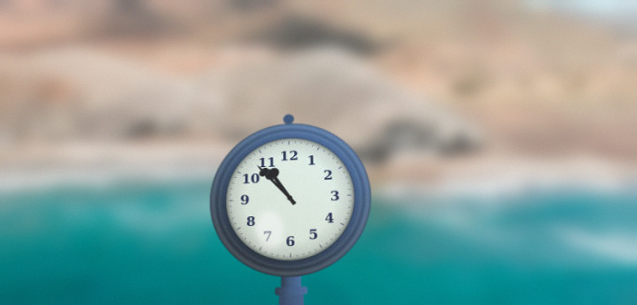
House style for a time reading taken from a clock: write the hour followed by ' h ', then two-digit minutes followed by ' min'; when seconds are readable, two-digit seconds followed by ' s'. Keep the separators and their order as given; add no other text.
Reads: 10 h 53 min
